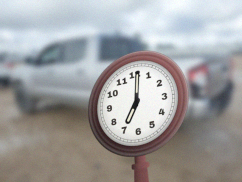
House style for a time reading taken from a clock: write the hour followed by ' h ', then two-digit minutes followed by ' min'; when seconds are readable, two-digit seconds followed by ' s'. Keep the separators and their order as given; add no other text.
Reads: 7 h 01 min
